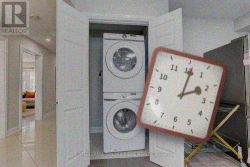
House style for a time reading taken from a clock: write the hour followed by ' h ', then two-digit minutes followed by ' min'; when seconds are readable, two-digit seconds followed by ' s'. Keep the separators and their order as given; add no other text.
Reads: 2 h 01 min
